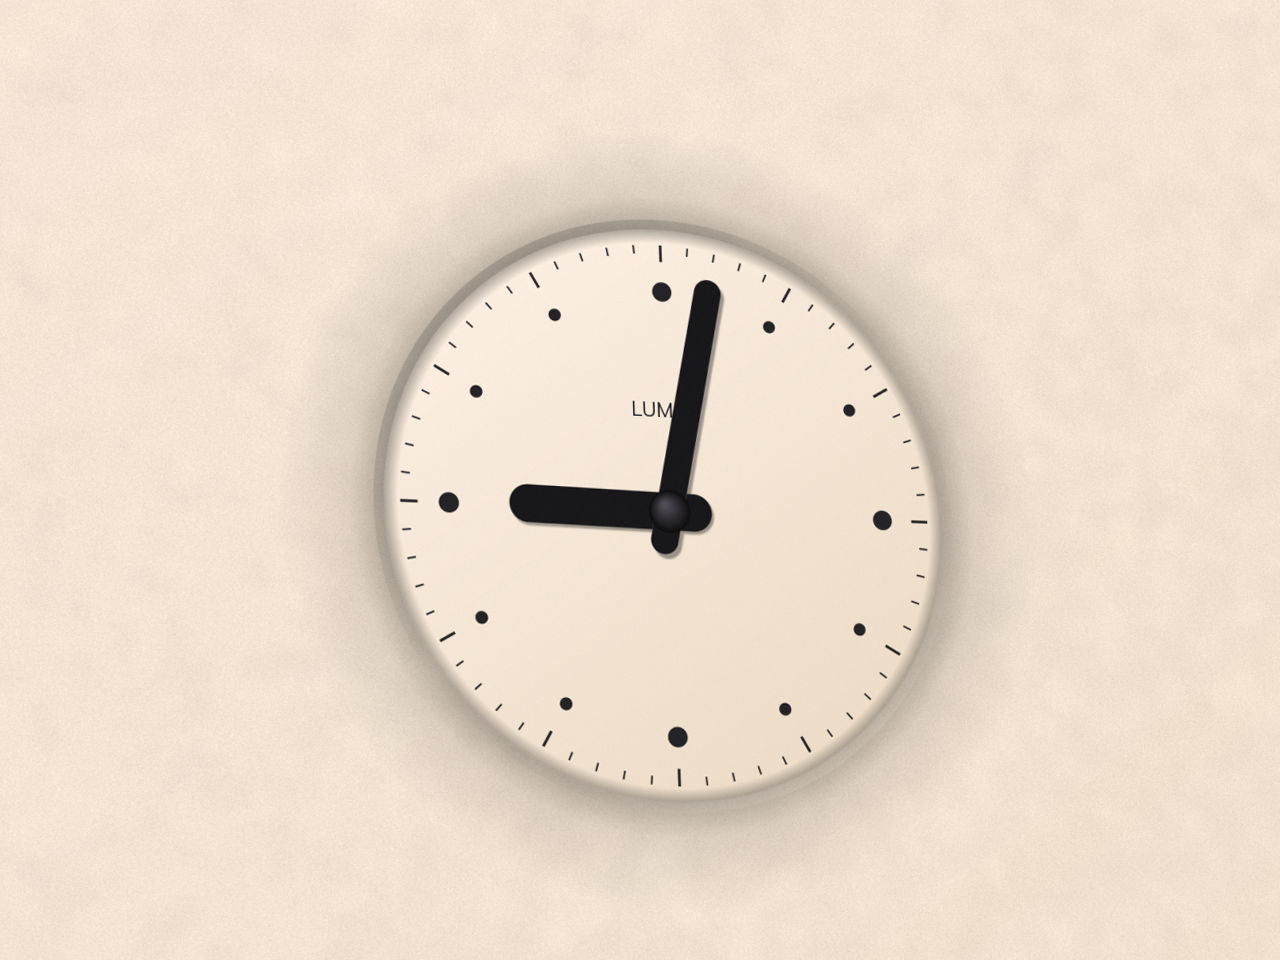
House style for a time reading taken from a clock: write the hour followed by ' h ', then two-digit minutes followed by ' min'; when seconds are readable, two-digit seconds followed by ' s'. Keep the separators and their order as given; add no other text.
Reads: 9 h 02 min
